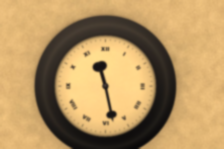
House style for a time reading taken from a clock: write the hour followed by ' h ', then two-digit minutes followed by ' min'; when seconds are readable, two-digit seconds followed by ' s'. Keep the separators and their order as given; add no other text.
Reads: 11 h 28 min
